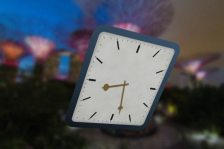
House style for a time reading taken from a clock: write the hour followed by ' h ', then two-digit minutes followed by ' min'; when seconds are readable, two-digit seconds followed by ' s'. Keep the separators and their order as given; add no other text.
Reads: 8 h 28 min
